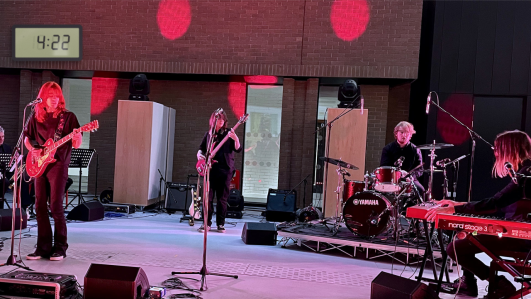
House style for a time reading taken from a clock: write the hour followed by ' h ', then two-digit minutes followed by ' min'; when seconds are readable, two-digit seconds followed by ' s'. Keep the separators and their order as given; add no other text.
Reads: 4 h 22 min
